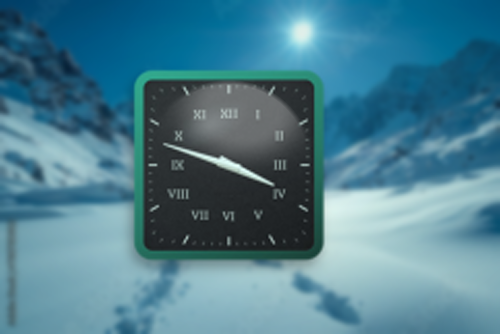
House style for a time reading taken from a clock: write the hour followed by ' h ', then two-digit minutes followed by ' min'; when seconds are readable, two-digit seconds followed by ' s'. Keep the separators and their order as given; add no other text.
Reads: 3 h 48 min
